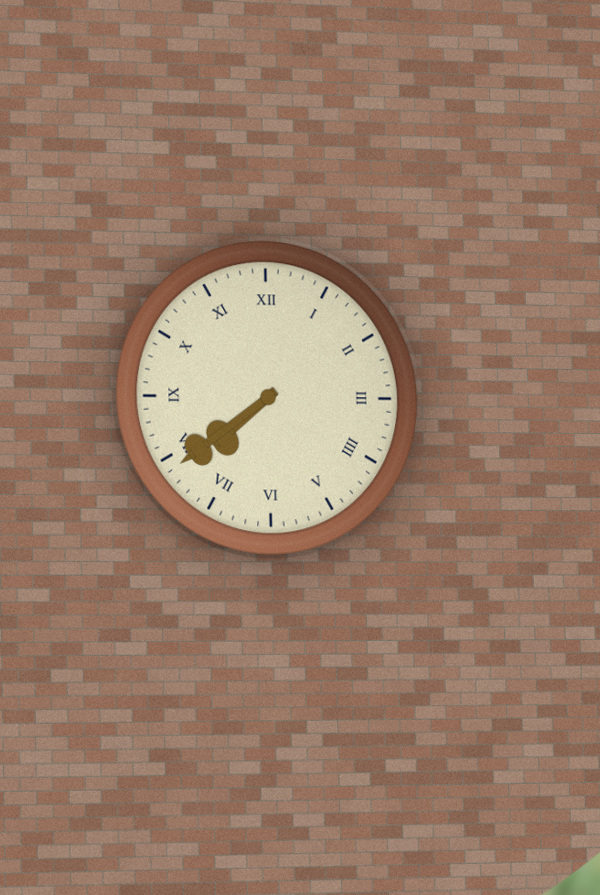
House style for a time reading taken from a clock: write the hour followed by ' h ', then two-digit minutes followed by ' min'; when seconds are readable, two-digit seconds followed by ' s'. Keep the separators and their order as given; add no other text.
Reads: 7 h 39 min
